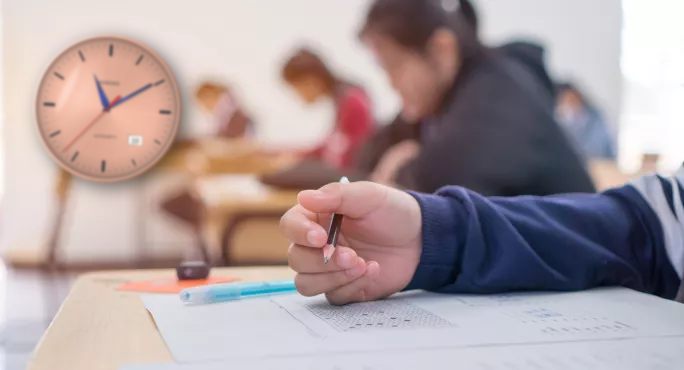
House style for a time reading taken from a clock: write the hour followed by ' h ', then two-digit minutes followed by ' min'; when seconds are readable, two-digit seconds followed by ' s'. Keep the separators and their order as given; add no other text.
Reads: 11 h 09 min 37 s
